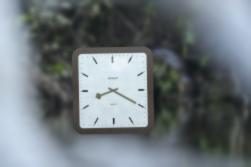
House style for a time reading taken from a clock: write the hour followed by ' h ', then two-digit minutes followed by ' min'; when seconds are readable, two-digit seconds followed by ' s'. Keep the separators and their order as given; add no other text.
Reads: 8 h 20 min
